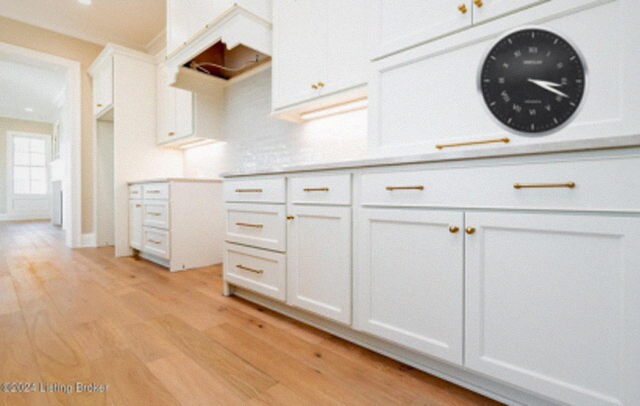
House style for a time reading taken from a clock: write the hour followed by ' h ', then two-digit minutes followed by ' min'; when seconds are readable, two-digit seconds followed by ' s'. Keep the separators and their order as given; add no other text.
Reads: 3 h 19 min
